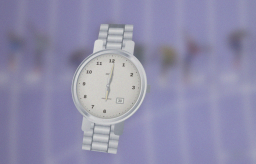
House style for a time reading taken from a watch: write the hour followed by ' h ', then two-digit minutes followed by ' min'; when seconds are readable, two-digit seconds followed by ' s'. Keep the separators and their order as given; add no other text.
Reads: 6 h 01 min
